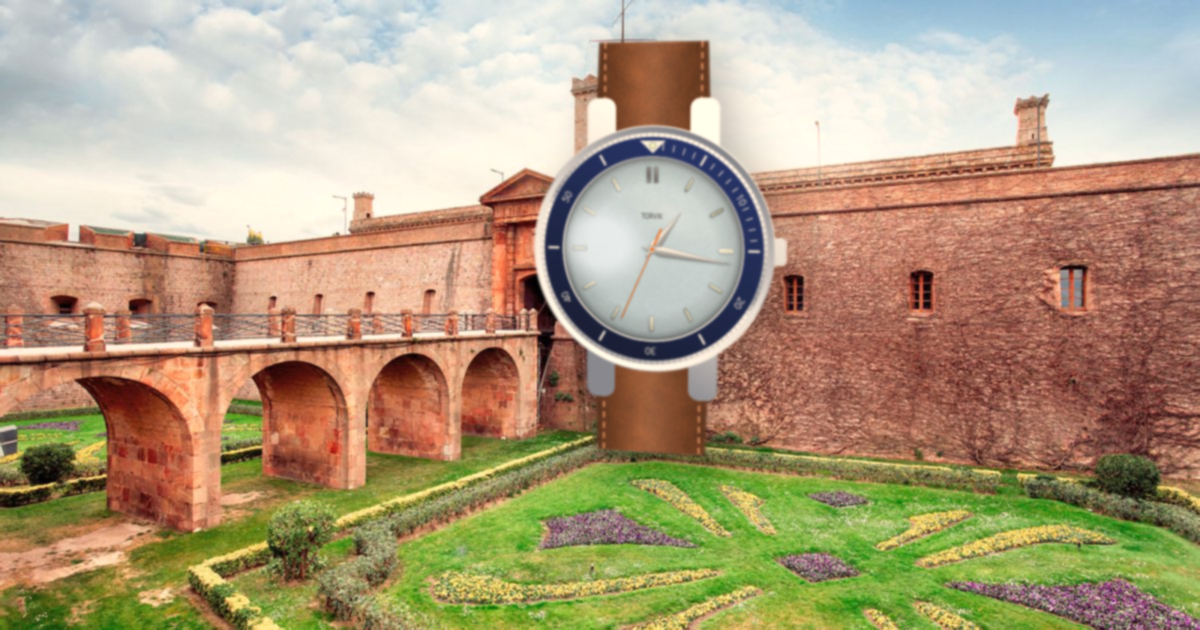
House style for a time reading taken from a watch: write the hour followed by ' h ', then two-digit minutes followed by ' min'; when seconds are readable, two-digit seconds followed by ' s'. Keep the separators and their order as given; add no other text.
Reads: 1 h 16 min 34 s
